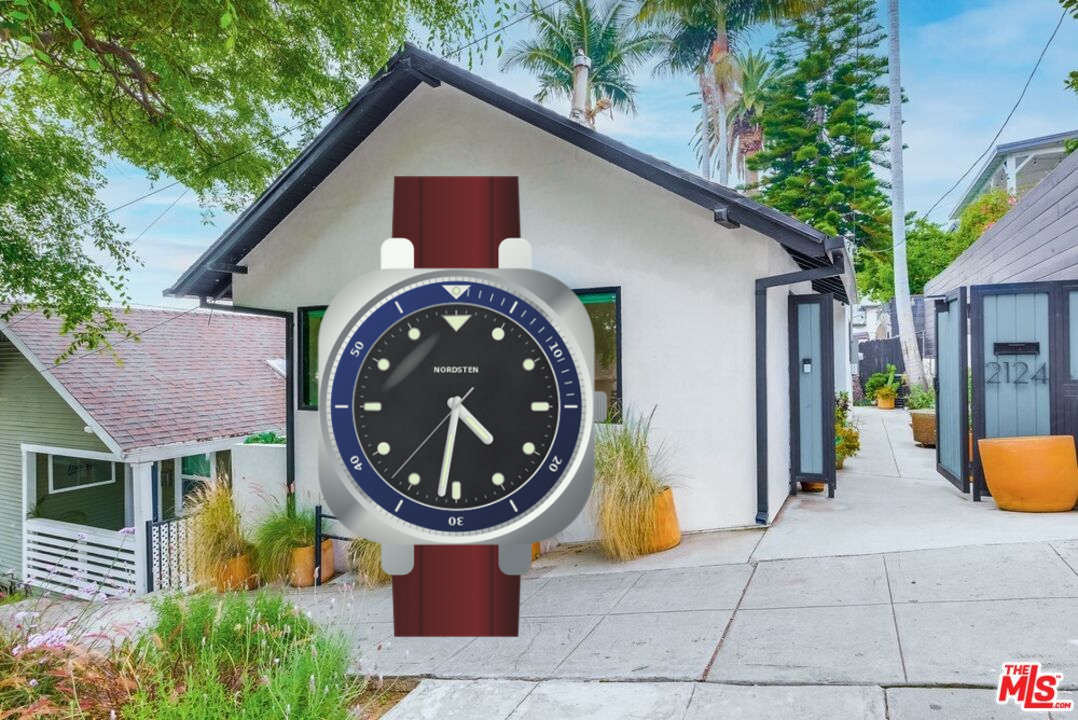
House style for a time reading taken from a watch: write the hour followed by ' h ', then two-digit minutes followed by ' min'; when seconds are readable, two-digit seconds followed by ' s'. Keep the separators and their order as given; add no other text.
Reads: 4 h 31 min 37 s
